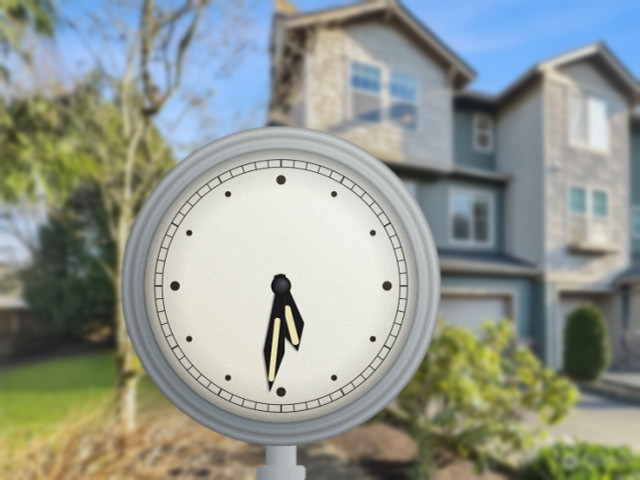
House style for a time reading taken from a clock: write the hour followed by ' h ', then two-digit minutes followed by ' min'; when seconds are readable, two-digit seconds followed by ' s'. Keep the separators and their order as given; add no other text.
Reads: 5 h 31 min
